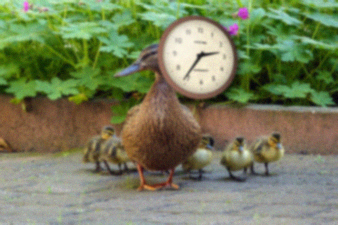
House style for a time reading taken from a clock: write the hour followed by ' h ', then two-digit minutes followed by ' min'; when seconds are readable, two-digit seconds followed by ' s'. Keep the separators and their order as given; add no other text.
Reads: 2 h 36 min
